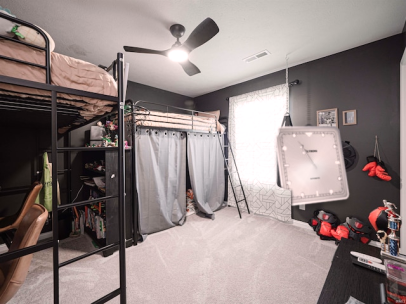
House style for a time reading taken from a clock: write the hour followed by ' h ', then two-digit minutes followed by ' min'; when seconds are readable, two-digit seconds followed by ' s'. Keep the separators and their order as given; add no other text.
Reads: 10 h 55 min
